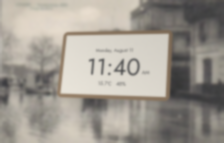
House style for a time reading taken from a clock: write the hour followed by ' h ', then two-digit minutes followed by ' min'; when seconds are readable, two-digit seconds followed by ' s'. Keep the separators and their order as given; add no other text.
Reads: 11 h 40 min
